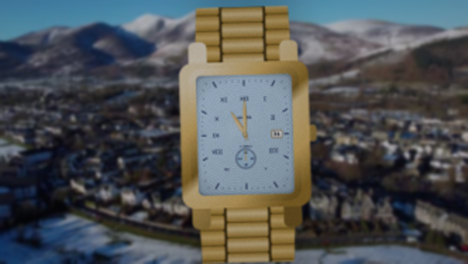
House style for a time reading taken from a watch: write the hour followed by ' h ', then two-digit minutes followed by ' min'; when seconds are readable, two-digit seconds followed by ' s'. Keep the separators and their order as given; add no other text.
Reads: 11 h 00 min
